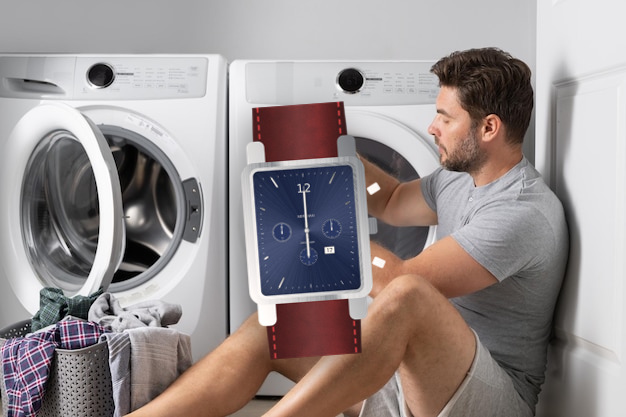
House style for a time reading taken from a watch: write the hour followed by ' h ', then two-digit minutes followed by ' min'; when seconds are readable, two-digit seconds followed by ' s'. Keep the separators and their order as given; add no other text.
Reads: 6 h 00 min
